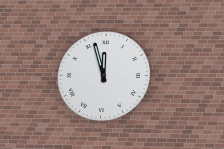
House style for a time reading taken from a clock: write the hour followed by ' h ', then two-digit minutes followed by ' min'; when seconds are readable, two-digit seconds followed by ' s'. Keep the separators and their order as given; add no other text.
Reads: 11 h 57 min
